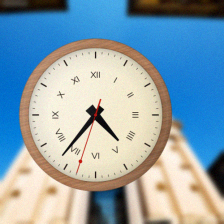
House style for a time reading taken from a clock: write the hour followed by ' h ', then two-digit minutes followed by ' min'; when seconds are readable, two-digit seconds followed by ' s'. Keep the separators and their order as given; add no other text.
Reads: 4 h 36 min 33 s
